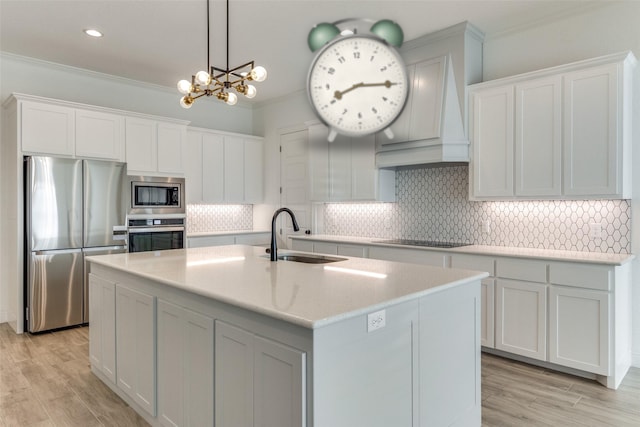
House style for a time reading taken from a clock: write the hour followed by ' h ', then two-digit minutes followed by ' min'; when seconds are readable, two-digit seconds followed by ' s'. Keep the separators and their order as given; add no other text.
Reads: 8 h 15 min
